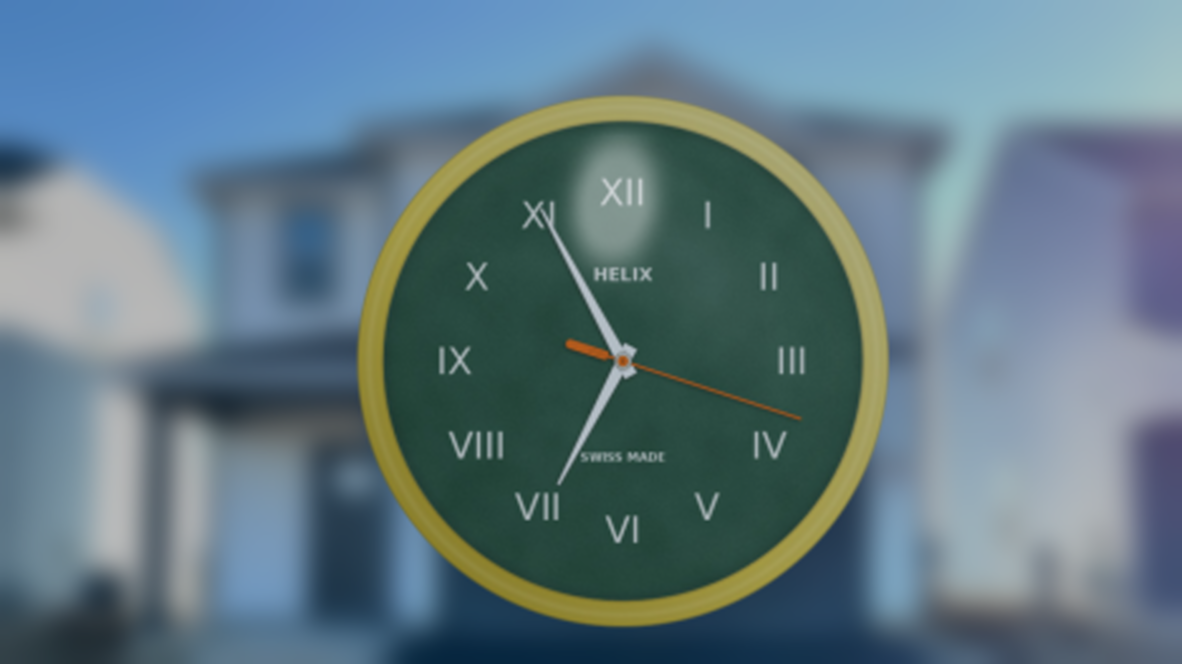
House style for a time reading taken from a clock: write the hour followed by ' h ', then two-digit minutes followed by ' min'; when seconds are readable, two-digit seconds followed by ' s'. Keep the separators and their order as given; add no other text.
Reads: 6 h 55 min 18 s
